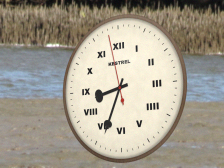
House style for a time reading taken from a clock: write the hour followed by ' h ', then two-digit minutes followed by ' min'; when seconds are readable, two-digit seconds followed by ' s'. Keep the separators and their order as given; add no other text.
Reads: 8 h 33 min 58 s
